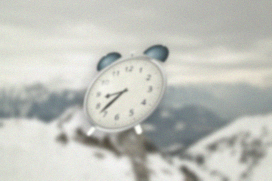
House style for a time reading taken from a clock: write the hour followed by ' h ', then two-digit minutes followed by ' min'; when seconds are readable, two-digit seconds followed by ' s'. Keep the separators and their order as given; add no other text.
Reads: 8 h 37 min
